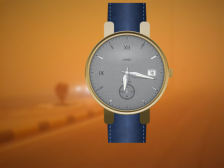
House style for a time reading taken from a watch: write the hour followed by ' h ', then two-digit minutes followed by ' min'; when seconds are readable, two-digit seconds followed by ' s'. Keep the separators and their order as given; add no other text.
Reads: 6 h 17 min
